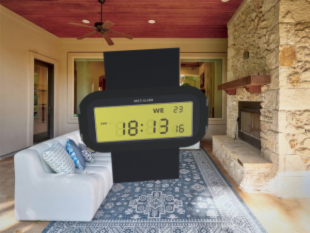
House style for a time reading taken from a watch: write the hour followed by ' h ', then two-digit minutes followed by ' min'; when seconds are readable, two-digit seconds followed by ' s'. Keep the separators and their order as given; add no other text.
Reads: 18 h 13 min 16 s
